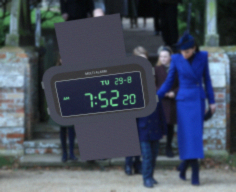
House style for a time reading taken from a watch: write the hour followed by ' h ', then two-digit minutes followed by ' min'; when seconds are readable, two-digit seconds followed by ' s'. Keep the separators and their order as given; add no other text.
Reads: 7 h 52 min 20 s
